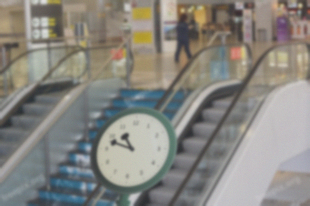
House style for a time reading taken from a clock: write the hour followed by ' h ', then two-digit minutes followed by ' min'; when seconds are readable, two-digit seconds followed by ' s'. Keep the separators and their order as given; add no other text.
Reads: 10 h 48 min
